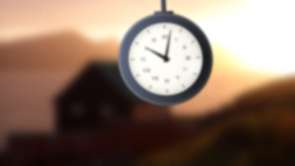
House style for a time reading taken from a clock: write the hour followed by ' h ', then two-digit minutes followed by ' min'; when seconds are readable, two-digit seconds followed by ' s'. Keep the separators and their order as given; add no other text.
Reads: 10 h 02 min
